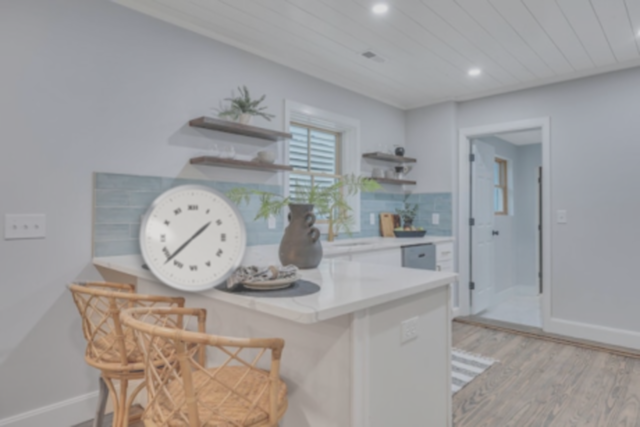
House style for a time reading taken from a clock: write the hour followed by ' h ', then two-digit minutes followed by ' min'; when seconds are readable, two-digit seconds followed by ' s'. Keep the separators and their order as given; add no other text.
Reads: 1 h 38 min
